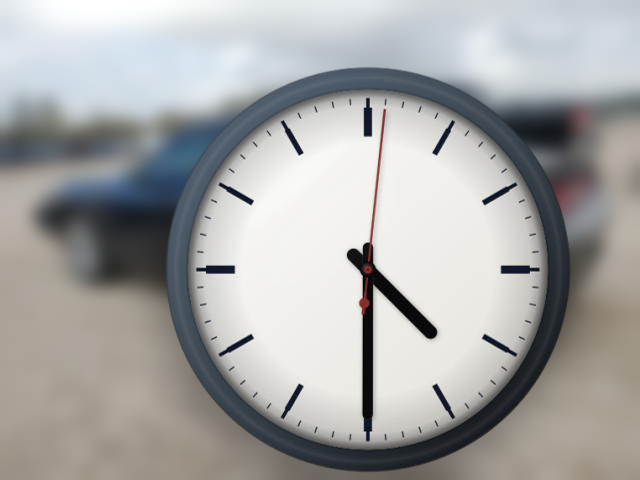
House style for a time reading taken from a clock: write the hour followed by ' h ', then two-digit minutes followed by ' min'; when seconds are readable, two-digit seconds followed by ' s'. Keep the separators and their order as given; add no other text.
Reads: 4 h 30 min 01 s
